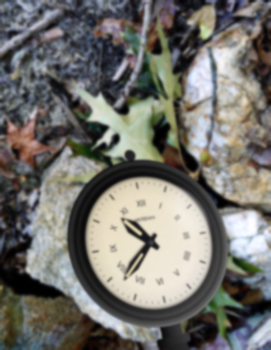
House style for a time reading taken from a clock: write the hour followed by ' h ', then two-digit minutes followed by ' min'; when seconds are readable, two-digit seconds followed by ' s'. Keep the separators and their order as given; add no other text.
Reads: 10 h 38 min
